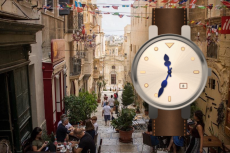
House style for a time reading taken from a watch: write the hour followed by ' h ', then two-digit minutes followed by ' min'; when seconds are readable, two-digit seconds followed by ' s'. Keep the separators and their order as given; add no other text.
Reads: 11 h 34 min
